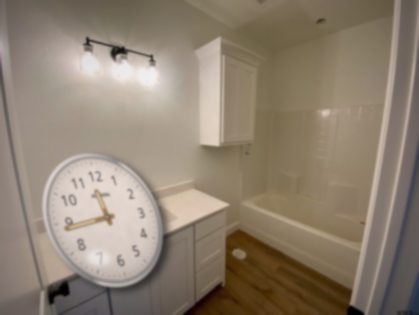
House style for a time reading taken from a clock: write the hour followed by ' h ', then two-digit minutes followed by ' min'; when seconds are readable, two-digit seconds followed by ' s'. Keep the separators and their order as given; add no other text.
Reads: 11 h 44 min
